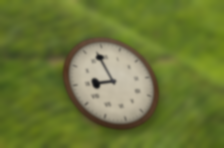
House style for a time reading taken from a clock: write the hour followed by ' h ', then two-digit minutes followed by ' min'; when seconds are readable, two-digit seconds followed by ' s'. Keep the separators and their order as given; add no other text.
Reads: 8 h 58 min
